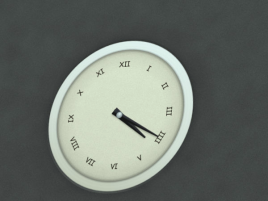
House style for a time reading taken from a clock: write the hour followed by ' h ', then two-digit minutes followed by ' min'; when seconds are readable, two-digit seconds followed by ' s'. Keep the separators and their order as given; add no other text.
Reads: 4 h 20 min
